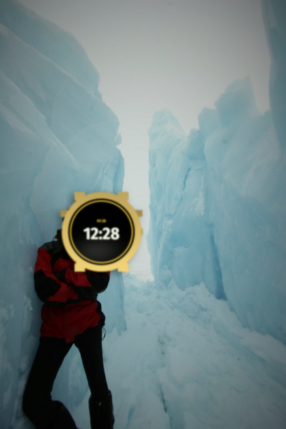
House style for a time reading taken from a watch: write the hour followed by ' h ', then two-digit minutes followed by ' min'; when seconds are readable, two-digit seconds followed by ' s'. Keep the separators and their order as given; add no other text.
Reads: 12 h 28 min
